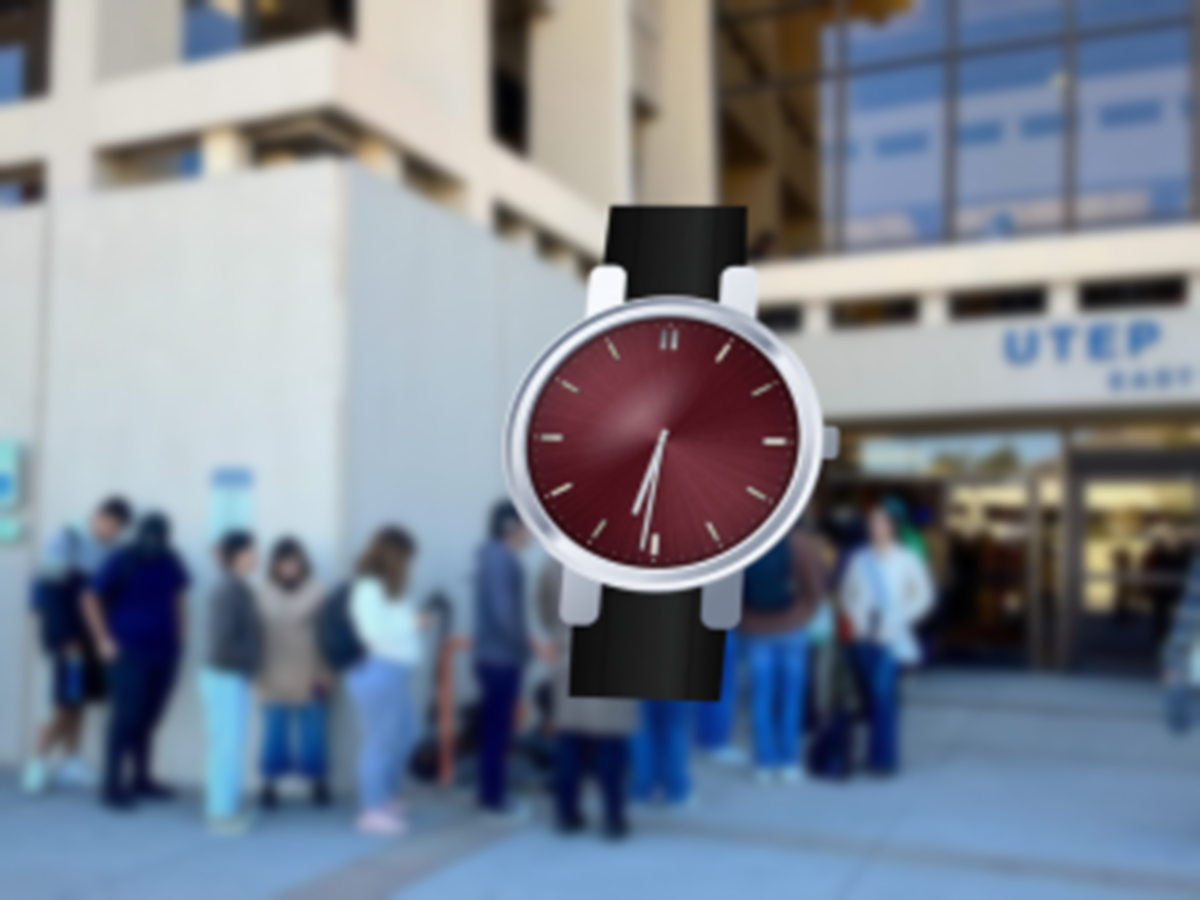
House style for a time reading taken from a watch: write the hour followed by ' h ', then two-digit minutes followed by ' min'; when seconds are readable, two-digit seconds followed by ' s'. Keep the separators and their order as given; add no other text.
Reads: 6 h 31 min
